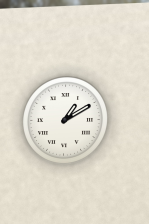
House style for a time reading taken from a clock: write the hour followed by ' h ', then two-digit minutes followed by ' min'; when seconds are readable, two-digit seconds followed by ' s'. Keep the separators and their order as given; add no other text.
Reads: 1 h 10 min
